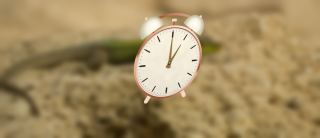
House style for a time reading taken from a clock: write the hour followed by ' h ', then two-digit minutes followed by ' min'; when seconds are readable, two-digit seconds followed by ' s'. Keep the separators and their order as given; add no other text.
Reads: 1 h 00 min
